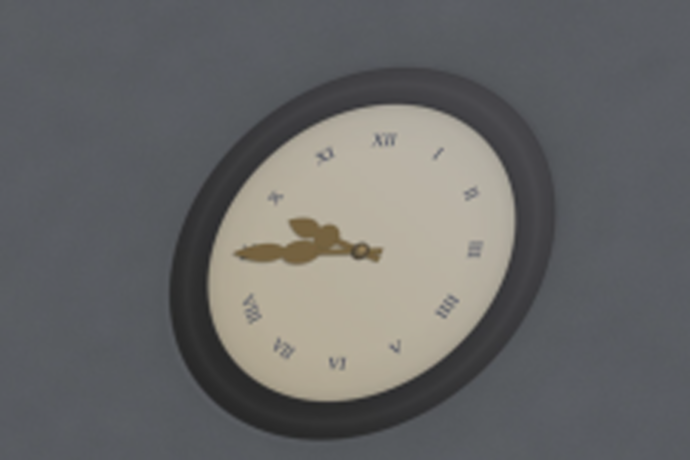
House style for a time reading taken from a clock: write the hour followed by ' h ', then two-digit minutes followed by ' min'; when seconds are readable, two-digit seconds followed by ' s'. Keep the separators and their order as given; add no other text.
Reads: 9 h 45 min
